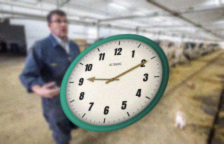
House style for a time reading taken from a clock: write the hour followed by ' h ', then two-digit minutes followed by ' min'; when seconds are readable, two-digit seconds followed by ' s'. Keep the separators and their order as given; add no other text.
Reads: 9 h 10 min
